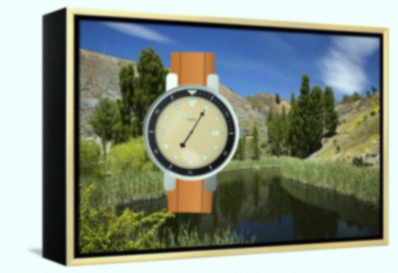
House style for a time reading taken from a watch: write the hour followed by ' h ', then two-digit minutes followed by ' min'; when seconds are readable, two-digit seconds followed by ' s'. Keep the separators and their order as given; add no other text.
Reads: 7 h 05 min
